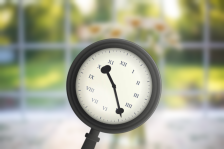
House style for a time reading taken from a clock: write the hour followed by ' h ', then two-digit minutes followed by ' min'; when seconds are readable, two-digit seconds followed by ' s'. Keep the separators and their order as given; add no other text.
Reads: 10 h 24 min
